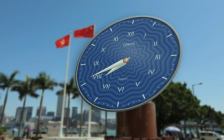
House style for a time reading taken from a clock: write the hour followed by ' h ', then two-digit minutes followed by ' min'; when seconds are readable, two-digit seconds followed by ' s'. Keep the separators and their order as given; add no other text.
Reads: 7 h 41 min
